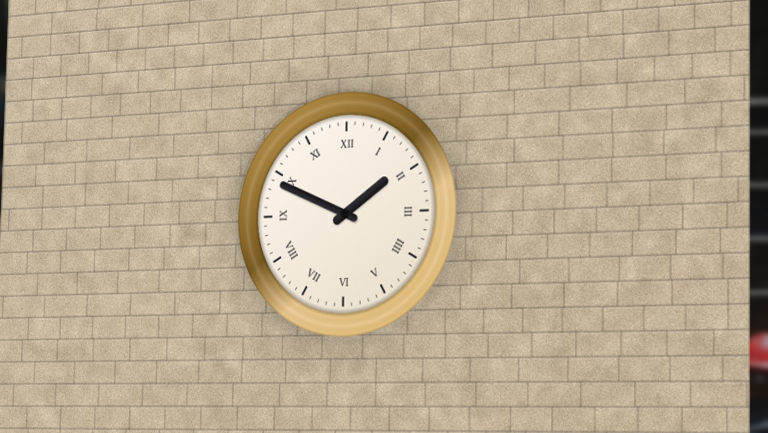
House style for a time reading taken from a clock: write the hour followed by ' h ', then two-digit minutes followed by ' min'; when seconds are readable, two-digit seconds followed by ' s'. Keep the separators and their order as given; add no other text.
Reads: 1 h 49 min
